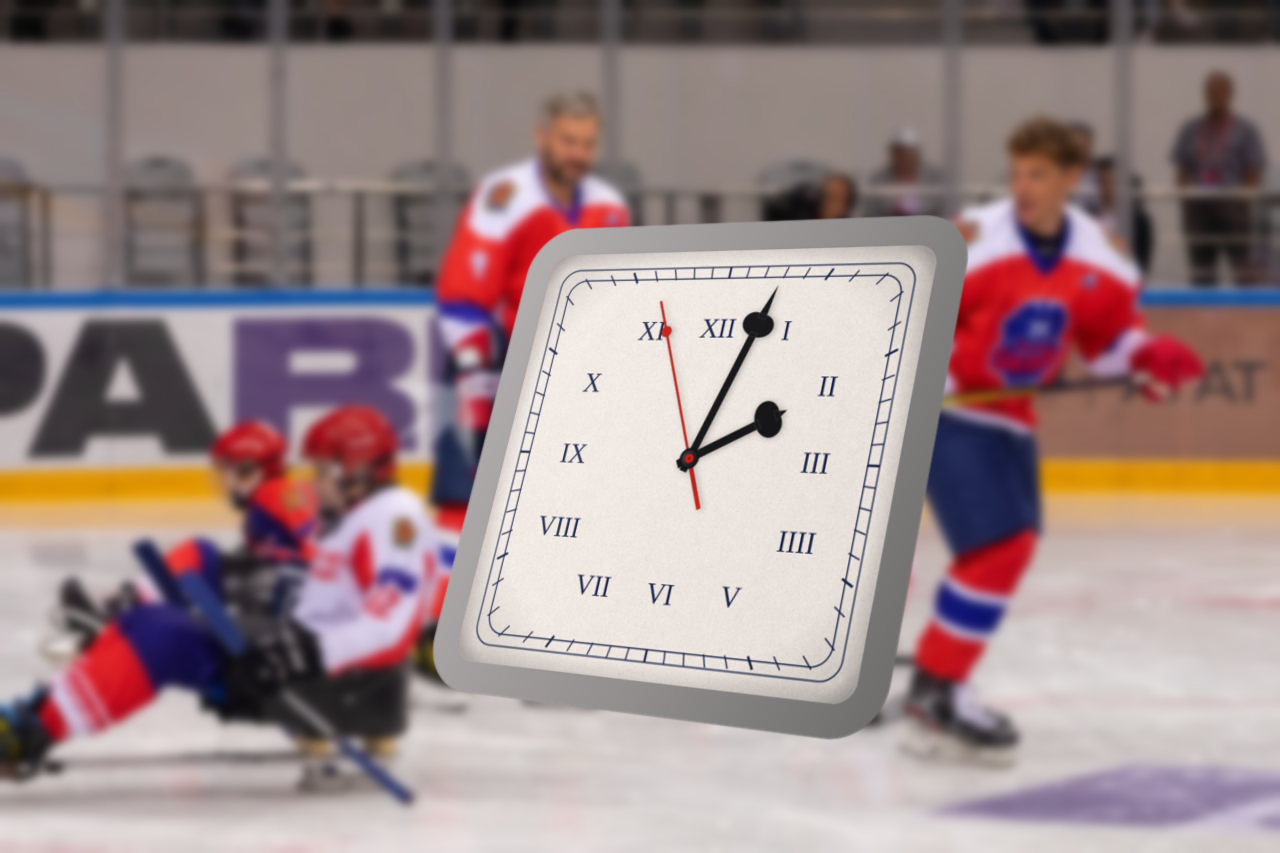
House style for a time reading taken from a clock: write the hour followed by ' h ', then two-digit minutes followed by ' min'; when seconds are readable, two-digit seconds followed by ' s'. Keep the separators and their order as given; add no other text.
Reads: 2 h 02 min 56 s
